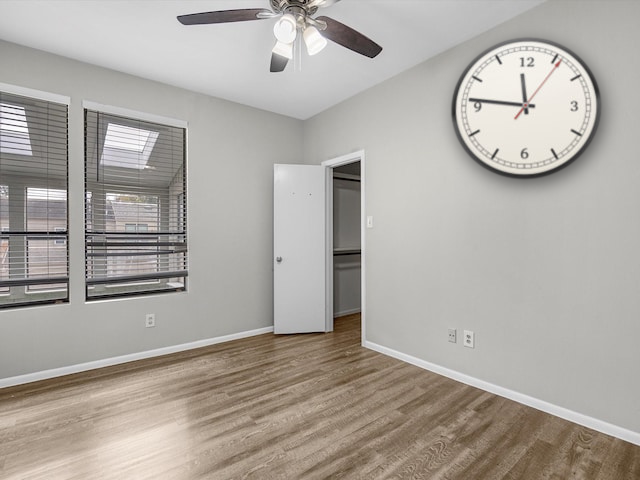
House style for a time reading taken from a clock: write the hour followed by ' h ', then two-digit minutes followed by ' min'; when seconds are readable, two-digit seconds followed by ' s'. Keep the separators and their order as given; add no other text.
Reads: 11 h 46 min 06 s
